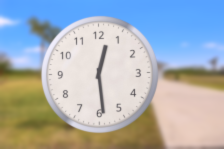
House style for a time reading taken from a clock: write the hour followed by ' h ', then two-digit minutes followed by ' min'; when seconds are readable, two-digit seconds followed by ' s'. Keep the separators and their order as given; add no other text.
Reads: 12 h 29 min
